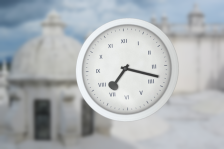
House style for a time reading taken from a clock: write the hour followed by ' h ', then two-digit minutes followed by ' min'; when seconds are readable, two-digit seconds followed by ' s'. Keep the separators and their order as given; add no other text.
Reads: 7 h 18 min
